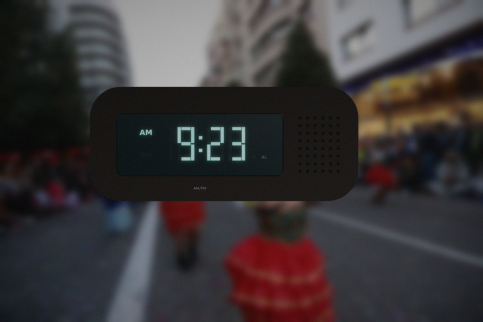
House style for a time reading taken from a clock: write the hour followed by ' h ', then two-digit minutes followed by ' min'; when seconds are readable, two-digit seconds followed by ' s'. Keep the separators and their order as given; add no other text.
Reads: 9 h 23 min
